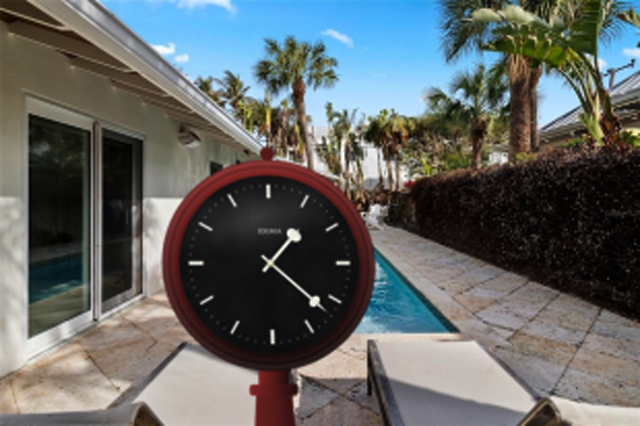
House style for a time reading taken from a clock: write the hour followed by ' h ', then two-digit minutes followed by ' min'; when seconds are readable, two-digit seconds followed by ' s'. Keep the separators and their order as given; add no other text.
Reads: 1 h 22 min
